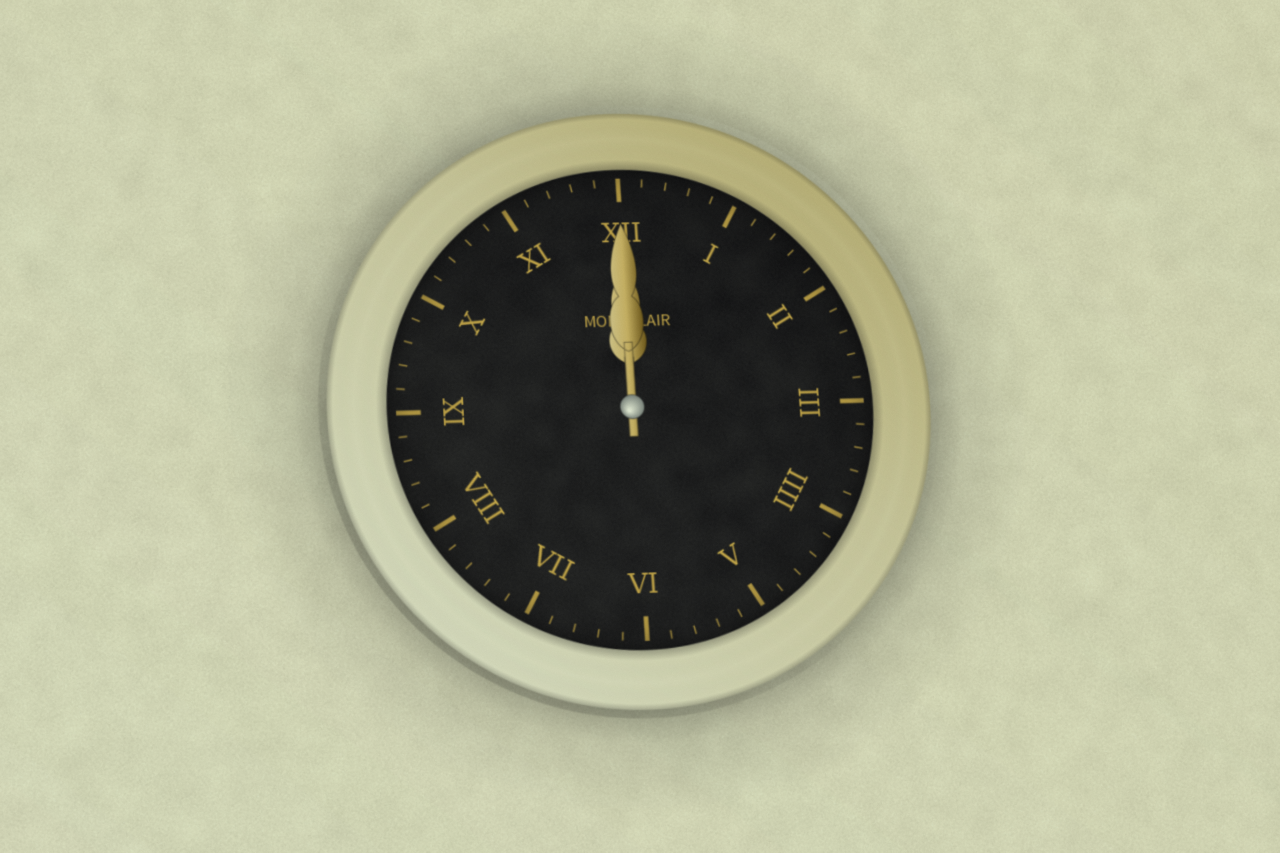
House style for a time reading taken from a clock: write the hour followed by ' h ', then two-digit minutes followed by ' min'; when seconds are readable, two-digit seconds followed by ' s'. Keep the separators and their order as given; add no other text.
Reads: 12 h 00 min
